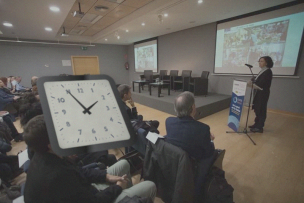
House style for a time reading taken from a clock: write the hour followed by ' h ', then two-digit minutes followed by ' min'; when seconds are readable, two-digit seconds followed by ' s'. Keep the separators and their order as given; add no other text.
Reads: 1 h 55 min
